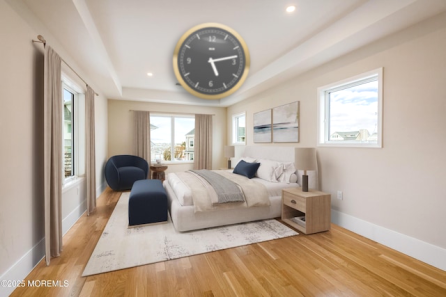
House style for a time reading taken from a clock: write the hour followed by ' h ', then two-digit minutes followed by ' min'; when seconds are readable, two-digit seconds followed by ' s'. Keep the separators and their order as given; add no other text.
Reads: 5 h 13 min
